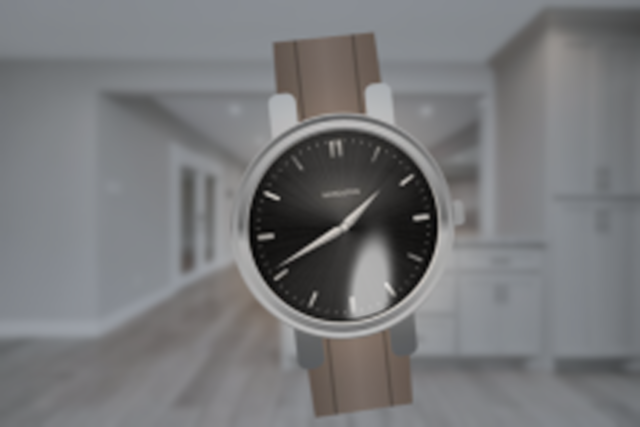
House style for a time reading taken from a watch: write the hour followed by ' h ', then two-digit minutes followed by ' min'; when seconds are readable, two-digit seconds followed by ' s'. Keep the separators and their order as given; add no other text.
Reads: 1 h 41 min
